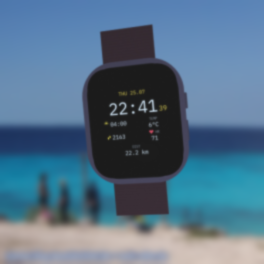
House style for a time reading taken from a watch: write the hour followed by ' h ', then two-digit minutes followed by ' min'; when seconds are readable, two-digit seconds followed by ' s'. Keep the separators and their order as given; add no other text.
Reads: 22 h 41 min
